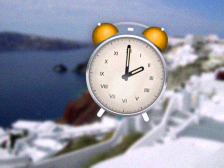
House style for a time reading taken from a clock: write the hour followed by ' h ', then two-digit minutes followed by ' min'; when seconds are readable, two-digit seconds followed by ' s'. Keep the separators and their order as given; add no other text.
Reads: 2 h 00 min
